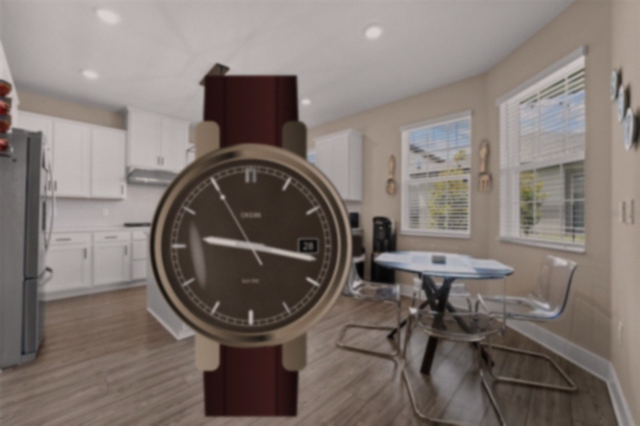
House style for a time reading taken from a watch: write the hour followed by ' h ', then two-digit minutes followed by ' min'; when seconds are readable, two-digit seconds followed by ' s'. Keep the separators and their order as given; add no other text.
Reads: 9 h 16 min 55 s
